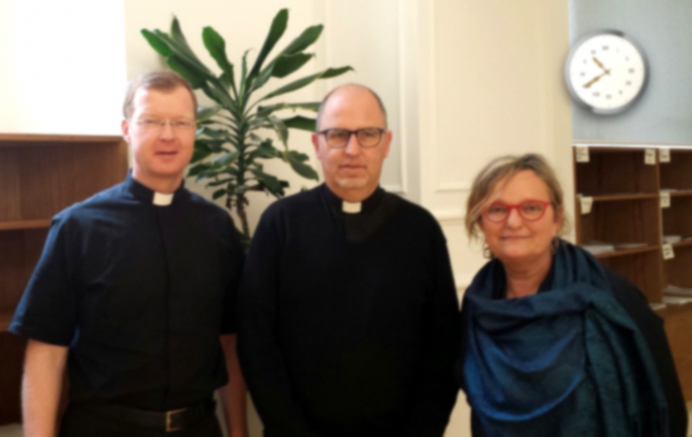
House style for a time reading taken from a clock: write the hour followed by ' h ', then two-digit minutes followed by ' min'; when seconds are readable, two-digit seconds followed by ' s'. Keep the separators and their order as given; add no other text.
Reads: 10 h 40 min
